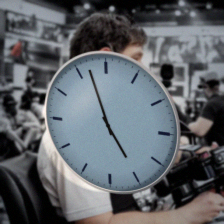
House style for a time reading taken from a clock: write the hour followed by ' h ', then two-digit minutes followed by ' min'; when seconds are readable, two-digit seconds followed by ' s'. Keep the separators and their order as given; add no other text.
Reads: 4 h 57 min
